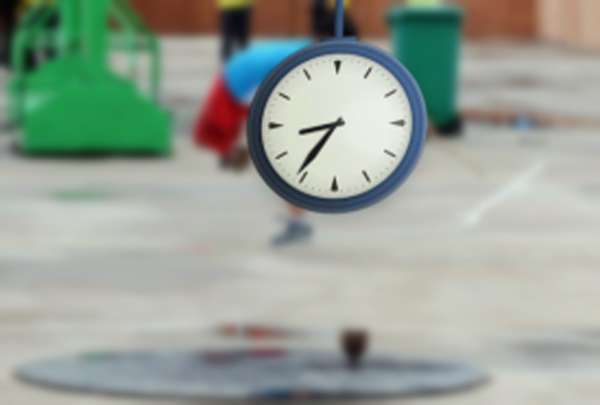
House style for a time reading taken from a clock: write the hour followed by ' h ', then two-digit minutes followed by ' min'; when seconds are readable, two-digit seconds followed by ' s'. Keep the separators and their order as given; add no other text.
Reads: 8 h 36 min
